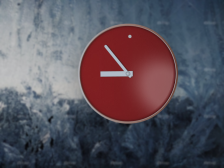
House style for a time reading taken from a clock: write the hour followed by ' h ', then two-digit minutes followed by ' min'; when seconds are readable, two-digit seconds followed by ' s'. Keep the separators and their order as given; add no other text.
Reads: 8 h 53 min
